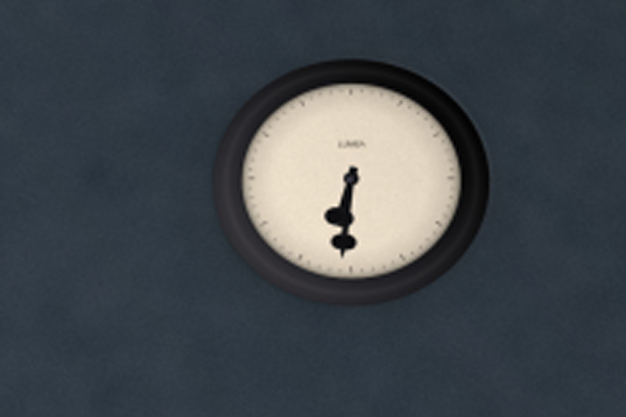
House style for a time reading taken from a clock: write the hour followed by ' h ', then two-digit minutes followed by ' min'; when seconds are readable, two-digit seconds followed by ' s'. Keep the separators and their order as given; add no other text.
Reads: 6 h 31 min
